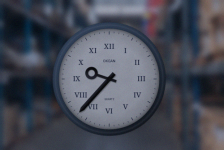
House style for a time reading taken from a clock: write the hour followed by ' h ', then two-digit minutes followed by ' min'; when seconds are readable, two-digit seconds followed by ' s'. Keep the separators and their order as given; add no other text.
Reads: 9 h 37 min
